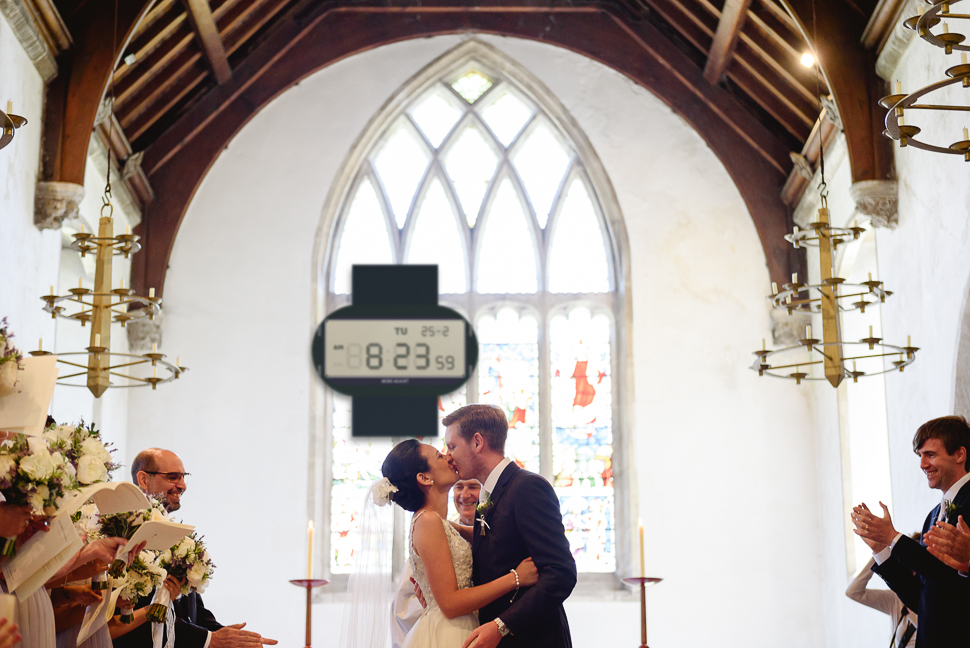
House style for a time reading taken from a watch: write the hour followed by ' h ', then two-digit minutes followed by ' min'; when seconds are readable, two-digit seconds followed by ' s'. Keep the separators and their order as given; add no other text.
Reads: 8 h 23 min 59 s
